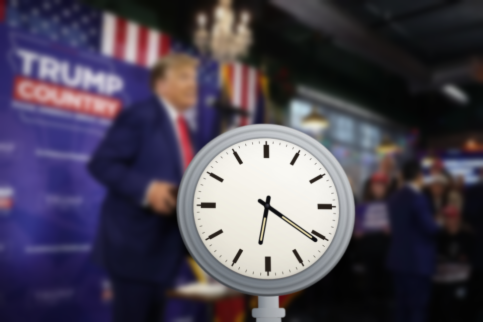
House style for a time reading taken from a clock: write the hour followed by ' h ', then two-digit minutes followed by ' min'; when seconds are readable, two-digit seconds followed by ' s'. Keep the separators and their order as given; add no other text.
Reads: 6 h 21 min
